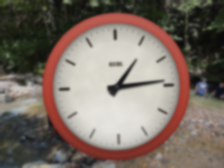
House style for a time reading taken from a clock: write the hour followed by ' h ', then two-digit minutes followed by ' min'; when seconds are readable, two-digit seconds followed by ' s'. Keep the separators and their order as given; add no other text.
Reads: 1 h 14 min
